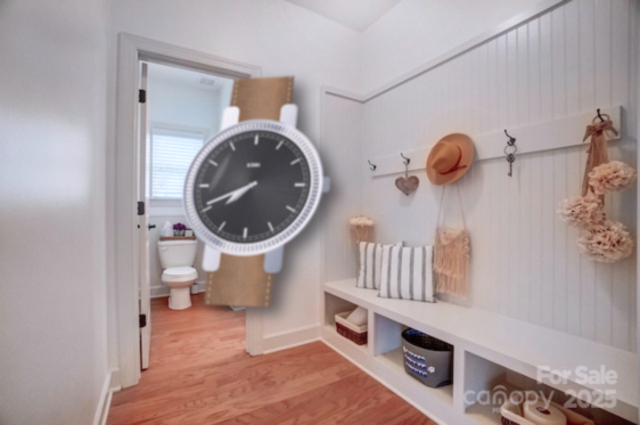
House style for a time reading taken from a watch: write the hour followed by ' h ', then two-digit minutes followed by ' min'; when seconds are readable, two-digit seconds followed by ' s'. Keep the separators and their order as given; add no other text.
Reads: 7 h 41 min
